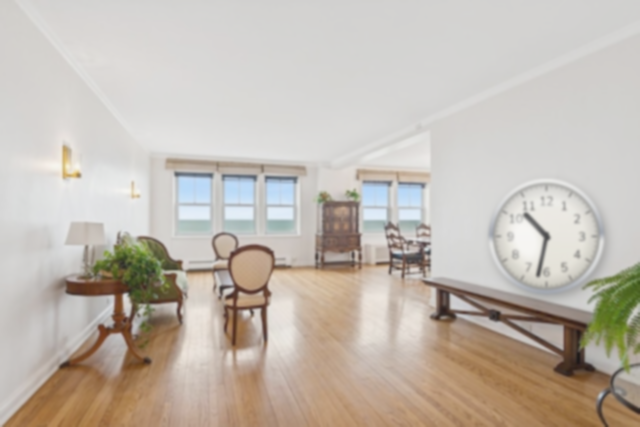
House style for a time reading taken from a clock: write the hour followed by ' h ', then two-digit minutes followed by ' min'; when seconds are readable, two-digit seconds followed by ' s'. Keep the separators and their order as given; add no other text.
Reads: 10 h 32 min
